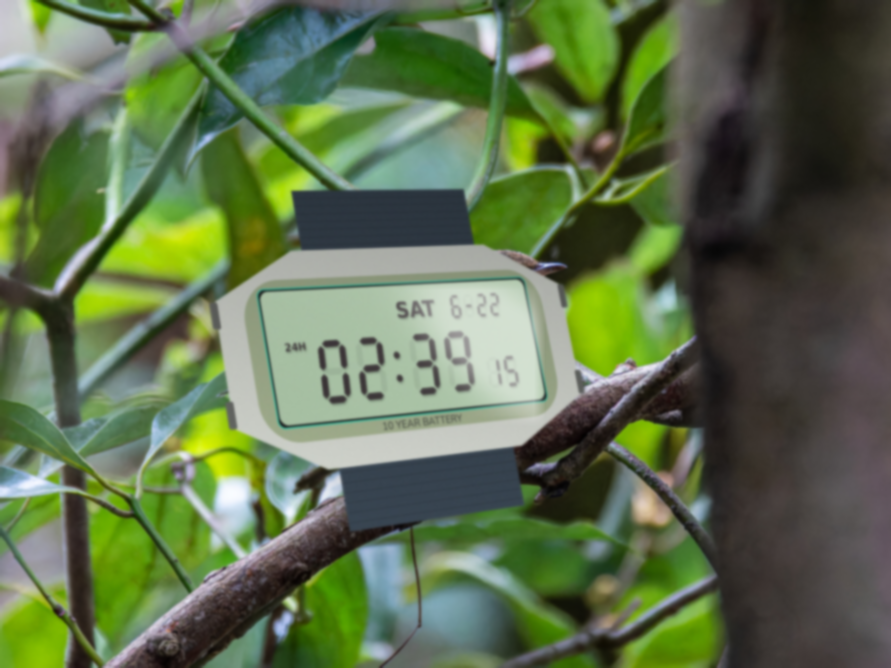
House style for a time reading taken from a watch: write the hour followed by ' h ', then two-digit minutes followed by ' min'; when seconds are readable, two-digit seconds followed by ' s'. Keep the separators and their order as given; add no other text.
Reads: 2 h 39 min 15 s
